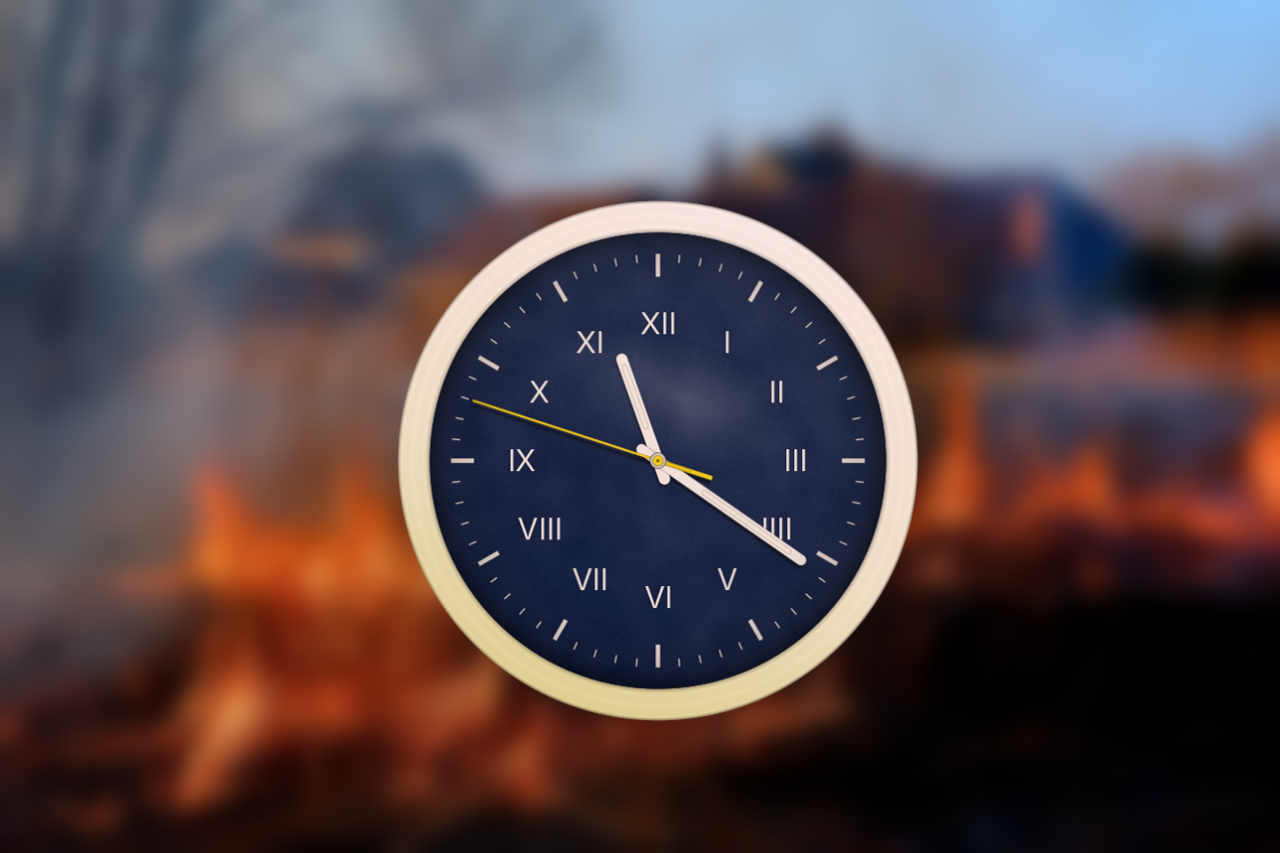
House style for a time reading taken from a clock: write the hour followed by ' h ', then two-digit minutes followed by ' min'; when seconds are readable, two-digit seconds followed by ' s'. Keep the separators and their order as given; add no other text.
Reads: 11 h 20 min 48 s
